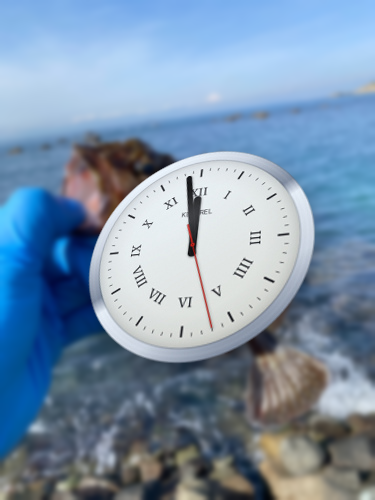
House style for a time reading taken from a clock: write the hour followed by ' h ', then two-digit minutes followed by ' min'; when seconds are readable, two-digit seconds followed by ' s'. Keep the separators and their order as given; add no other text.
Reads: 11 h 58 min 27 s
